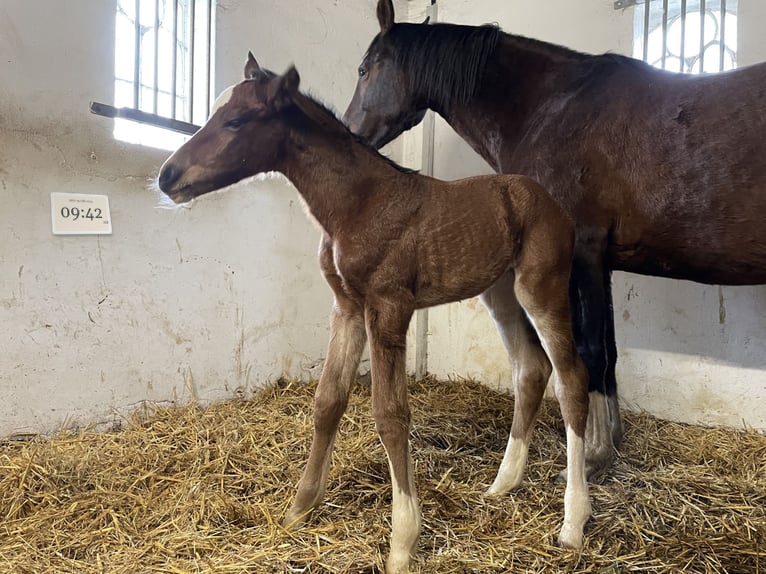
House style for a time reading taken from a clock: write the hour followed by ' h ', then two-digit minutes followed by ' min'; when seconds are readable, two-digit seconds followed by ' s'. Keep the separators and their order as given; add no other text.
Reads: 9 h 42 min
